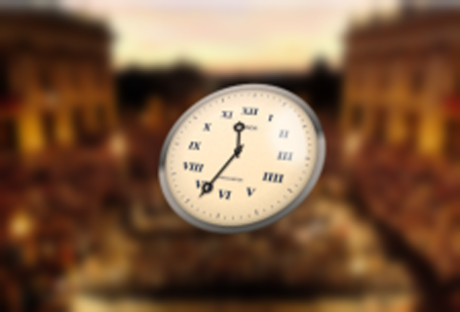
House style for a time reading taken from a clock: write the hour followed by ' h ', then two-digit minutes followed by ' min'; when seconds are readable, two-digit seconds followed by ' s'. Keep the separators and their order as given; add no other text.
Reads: 11 h 34 min
